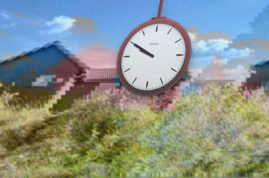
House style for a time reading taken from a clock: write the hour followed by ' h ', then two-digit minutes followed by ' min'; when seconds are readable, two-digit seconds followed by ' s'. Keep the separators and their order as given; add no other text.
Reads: 9 h 50 min
